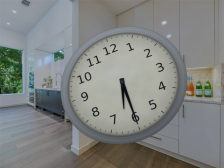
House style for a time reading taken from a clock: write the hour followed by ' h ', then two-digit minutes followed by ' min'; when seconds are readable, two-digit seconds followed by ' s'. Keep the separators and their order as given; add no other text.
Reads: 6 h 30 min
